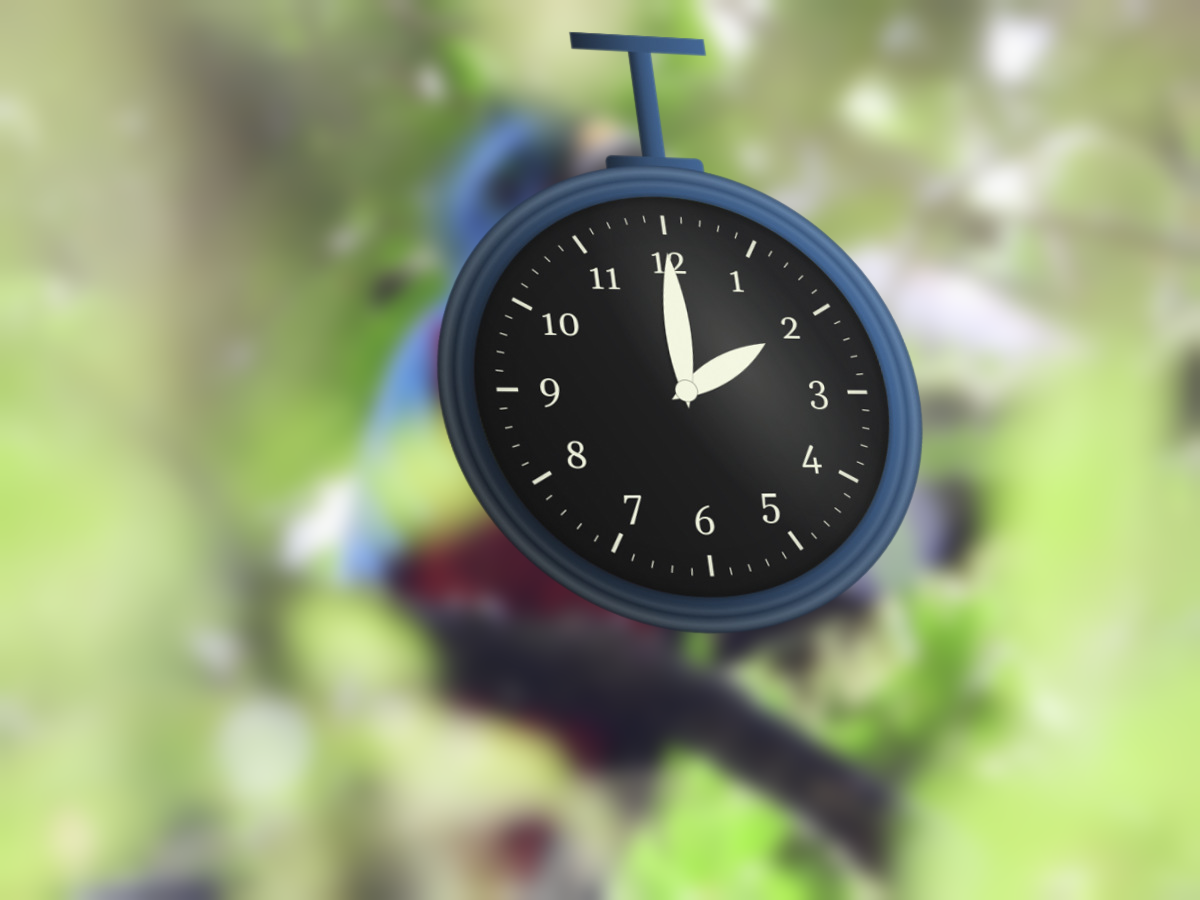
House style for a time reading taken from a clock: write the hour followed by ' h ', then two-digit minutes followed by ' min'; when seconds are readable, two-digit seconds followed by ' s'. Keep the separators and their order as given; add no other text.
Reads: 2 h 00 min
